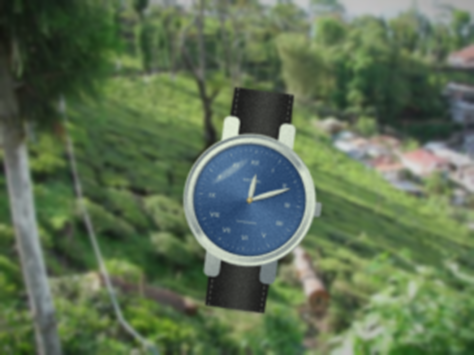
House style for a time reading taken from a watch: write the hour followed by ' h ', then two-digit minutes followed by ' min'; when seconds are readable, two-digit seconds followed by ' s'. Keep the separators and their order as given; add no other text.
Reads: 12 h 11 min
